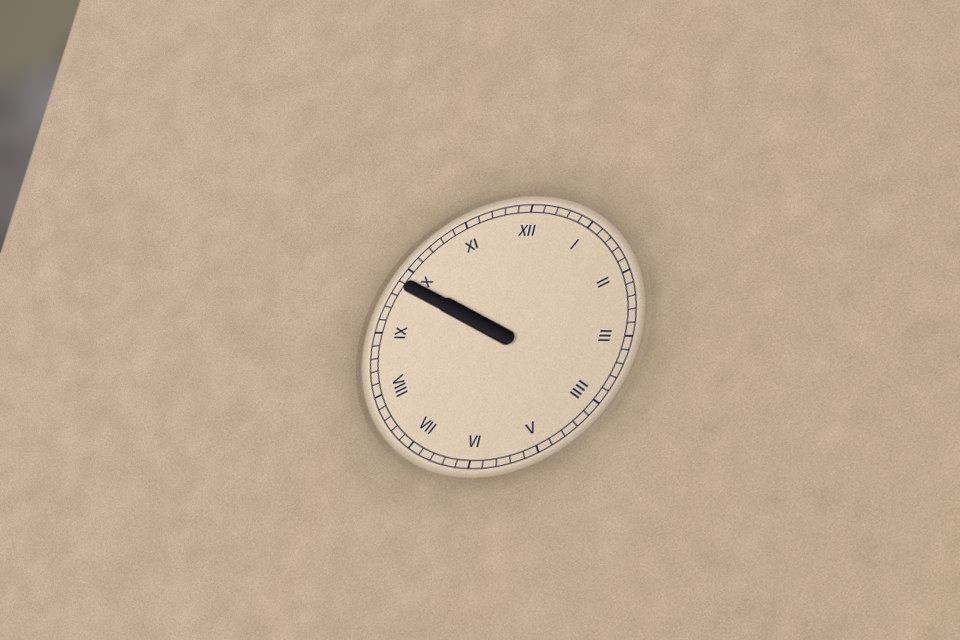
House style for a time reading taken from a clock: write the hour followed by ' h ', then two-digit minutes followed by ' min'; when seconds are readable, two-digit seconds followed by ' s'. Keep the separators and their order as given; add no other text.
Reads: 9 h 49 min
